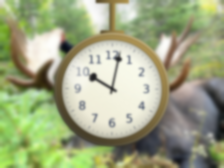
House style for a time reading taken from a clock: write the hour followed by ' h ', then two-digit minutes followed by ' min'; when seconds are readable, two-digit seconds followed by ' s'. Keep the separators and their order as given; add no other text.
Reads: 10 h 02 min
